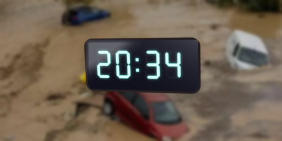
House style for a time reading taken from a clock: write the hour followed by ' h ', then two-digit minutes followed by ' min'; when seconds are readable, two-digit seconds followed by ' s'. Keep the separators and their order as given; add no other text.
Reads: 20 h 34 min
